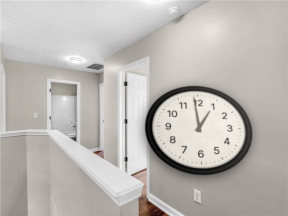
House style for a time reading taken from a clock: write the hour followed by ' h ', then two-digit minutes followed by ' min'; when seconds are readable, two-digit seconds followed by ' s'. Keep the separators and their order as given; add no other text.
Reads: 12 h 59 min
